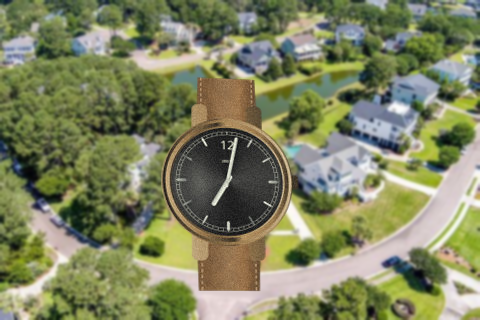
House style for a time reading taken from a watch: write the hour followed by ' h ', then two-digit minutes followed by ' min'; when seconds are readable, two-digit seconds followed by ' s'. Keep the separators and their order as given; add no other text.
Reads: 7 h 02 min
